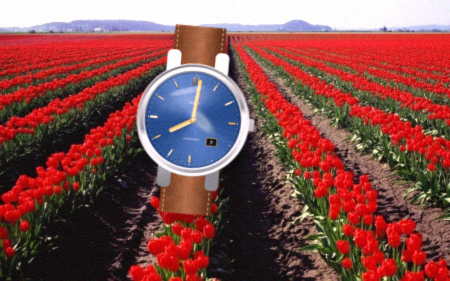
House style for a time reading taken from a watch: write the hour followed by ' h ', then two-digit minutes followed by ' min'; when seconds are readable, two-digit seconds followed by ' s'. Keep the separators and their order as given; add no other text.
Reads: 8 h 01 min
